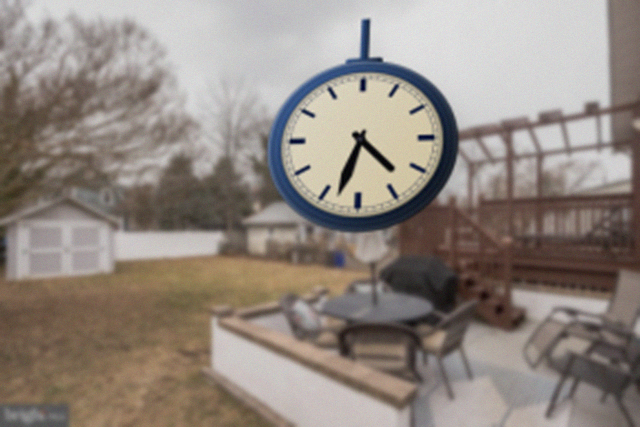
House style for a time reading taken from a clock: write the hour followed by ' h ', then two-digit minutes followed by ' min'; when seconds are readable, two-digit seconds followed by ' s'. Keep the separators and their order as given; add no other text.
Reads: 4 h 33 min
